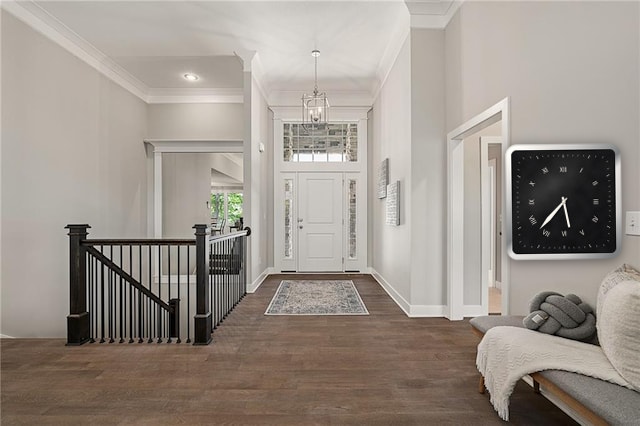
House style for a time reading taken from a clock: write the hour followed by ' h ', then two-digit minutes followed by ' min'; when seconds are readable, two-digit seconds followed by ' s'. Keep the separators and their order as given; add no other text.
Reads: 5 h 37 min
